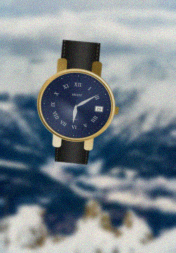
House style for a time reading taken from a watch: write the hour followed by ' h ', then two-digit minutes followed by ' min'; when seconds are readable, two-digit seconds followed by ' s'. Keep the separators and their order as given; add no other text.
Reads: 6 h 09 min
